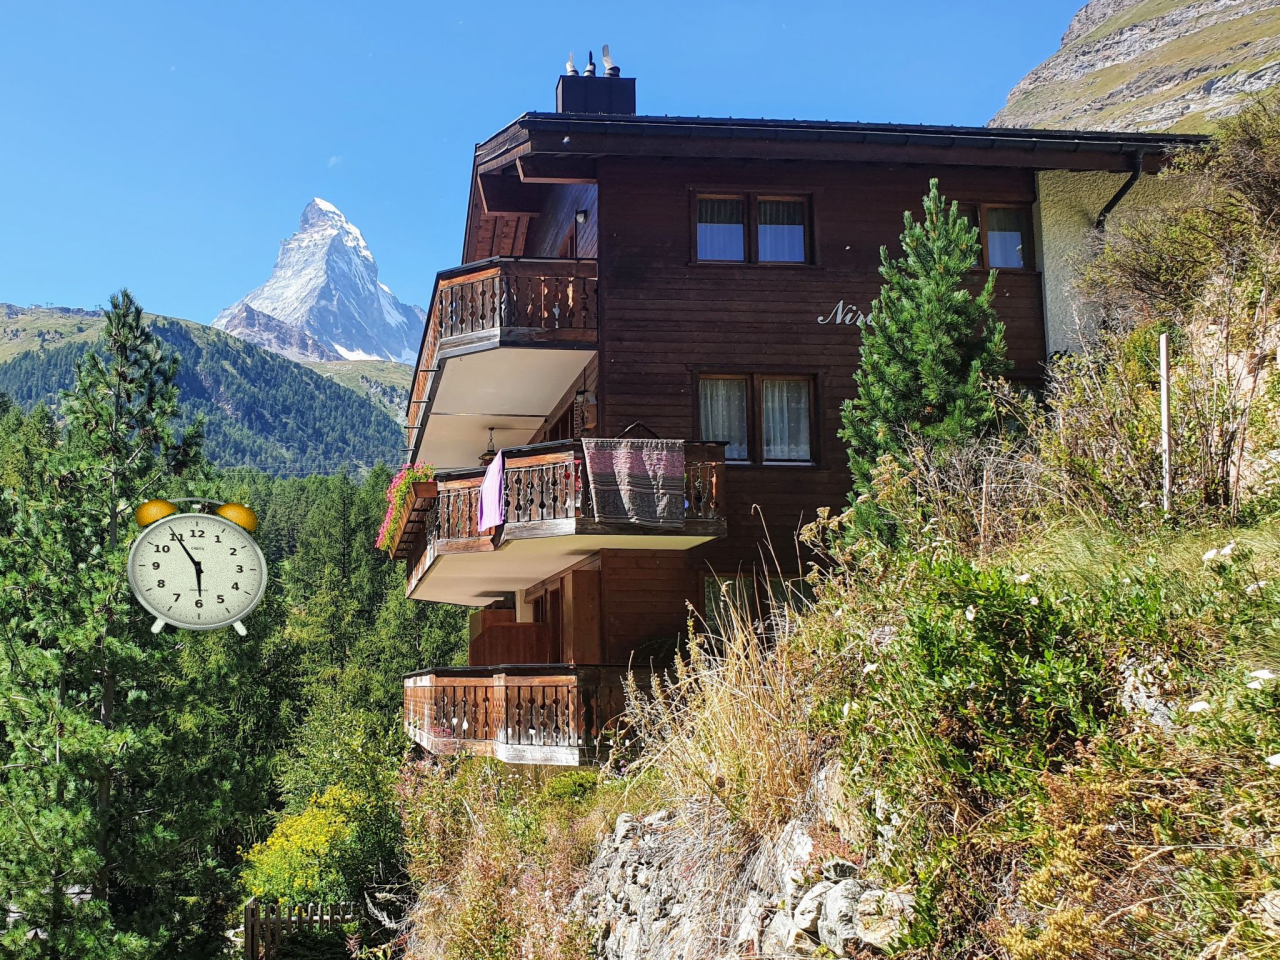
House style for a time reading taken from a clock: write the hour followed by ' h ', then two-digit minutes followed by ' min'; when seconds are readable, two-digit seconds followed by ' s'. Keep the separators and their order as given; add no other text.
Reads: 5 h 55 min
